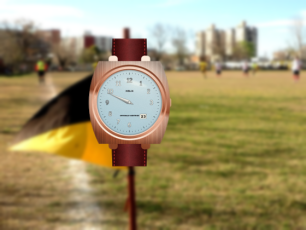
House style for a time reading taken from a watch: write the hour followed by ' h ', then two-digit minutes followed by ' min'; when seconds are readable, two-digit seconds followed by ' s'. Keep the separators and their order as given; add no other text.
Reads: 9 h 49 min
